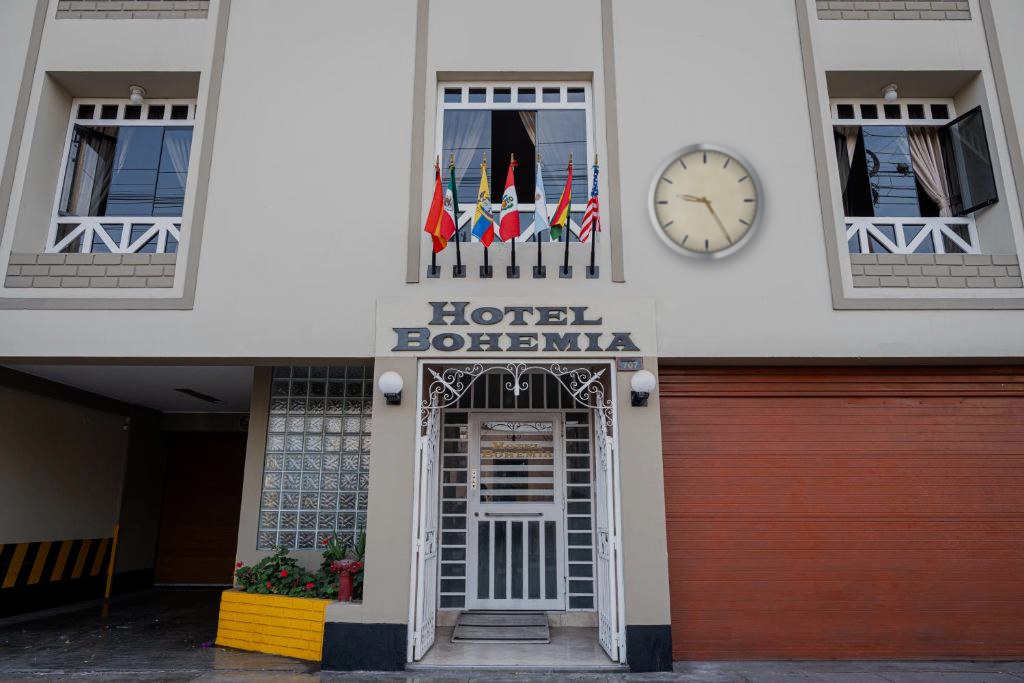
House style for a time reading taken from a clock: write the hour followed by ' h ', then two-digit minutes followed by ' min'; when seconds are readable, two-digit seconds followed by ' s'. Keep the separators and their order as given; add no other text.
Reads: 9 h 25 min
